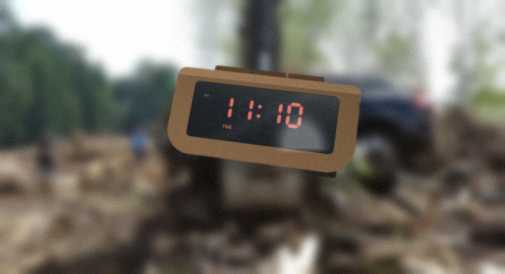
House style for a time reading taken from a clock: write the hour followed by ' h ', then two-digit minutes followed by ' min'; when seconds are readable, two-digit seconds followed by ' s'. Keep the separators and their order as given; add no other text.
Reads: 11 h 10 min
